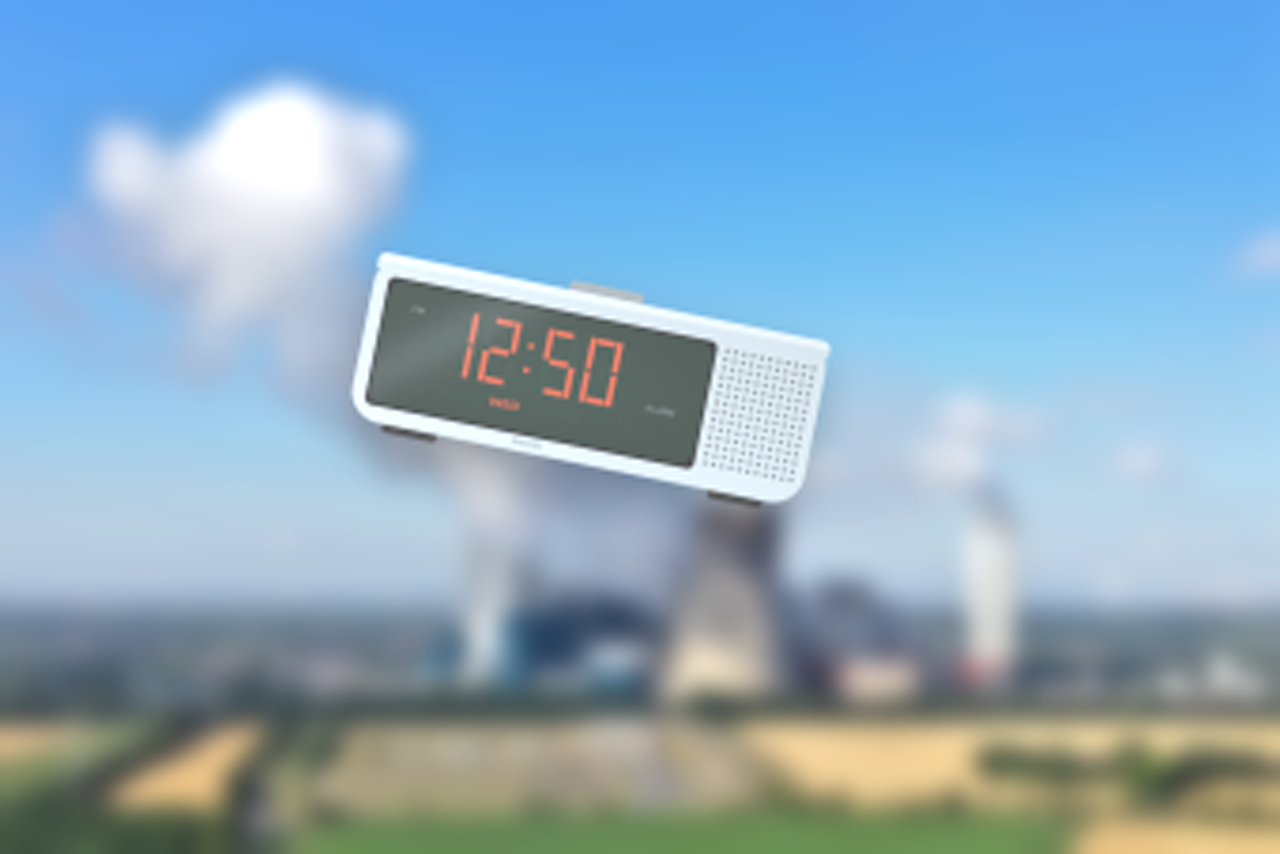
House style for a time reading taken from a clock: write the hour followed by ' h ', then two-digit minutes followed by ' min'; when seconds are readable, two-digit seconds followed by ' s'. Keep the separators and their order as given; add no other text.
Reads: 12 h 50 min
